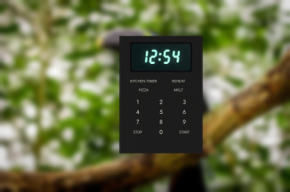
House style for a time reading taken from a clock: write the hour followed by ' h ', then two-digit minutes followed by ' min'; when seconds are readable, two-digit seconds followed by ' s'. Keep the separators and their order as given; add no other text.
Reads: 12 h 54 min
